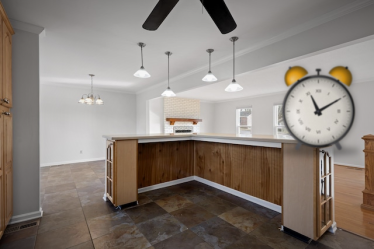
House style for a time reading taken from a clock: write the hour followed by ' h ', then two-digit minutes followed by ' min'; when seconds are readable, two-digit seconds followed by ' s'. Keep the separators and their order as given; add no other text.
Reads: 11 h 10 min
